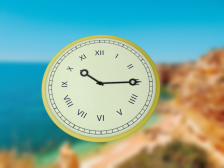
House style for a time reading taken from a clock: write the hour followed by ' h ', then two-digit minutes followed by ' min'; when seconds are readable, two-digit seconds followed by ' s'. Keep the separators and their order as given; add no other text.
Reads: 10 h 15 min
